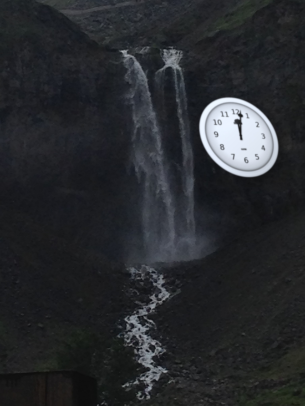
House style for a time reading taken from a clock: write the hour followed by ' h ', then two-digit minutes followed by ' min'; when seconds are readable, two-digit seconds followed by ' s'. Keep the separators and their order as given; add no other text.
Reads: 12 h 02 min
